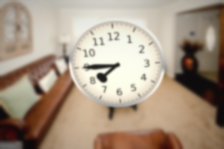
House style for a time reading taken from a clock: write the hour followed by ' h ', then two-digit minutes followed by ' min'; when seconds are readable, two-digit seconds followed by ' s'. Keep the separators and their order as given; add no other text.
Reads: 7 h 45 min
